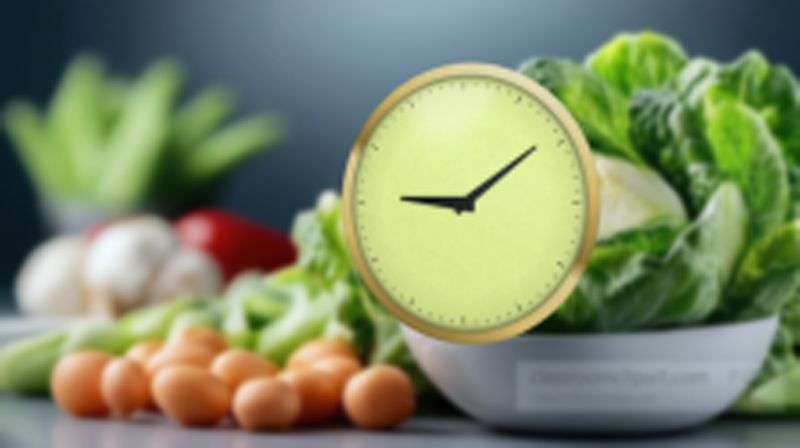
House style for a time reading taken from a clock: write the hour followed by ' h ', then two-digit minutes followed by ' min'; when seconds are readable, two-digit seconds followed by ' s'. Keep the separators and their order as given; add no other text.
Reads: 9 h 09 min
